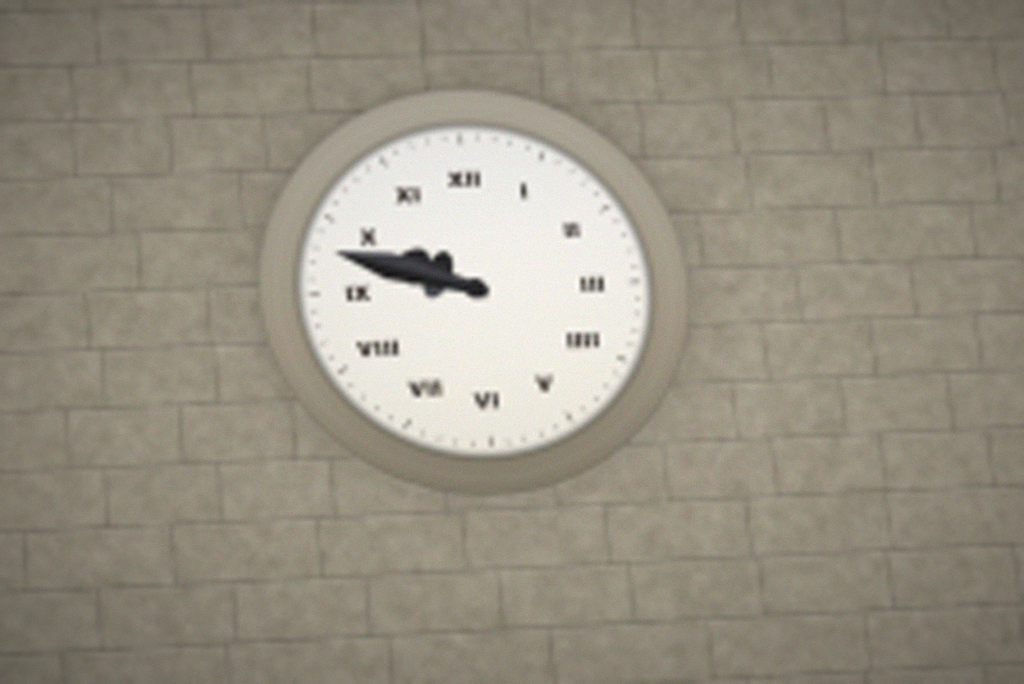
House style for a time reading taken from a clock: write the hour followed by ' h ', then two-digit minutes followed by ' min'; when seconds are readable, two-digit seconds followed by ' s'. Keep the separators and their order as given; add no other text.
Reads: 9 h 48 min
